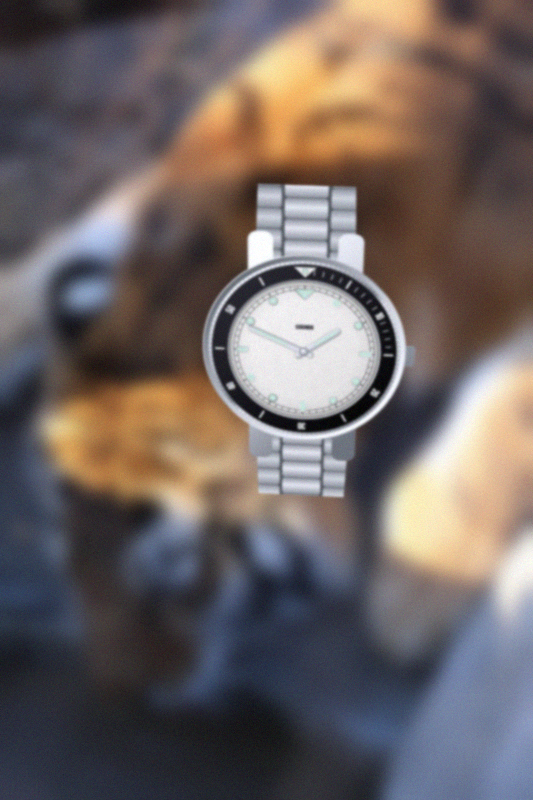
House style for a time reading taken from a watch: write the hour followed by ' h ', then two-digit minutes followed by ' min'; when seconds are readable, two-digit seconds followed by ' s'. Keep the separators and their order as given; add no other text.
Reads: 1 h 49 min
